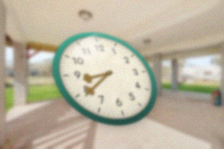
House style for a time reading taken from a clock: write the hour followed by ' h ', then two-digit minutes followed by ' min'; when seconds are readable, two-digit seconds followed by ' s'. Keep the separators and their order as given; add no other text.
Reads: 8 h 39 min
